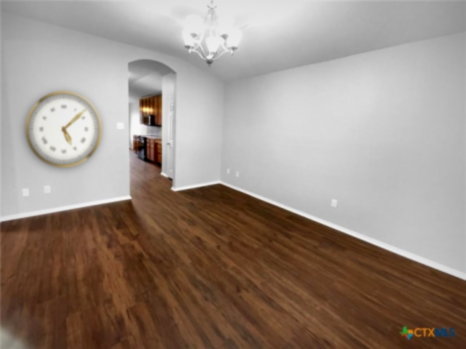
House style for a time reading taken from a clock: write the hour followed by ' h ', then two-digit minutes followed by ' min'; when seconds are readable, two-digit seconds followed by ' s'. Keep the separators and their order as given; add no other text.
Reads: 5 h 08 min
